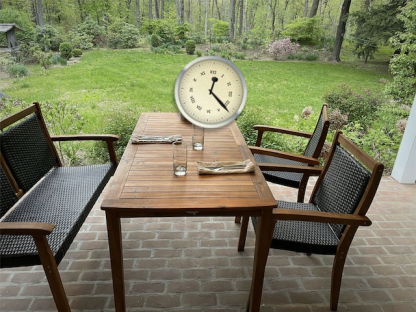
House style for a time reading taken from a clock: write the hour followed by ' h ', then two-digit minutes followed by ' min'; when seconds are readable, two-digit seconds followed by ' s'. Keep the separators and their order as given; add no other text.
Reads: 12 h 22 min
